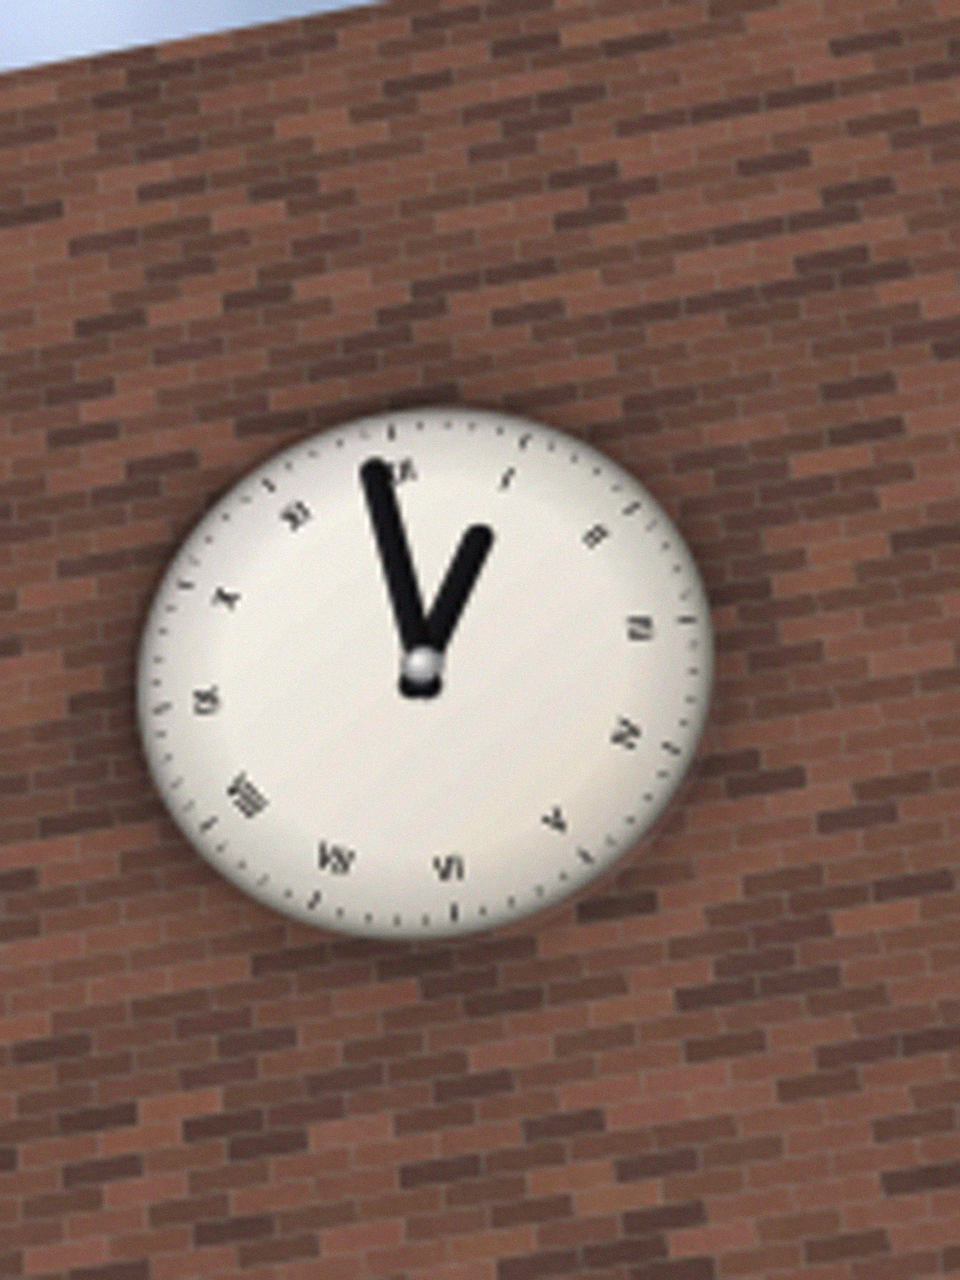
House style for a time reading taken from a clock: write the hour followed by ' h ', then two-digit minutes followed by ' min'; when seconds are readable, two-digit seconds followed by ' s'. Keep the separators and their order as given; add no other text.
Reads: 12 h 59 min
